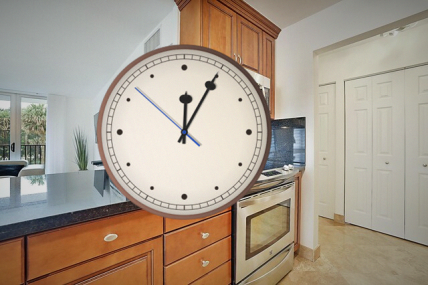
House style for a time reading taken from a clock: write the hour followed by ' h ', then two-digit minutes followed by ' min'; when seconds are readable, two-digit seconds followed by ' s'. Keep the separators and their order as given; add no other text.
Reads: 12 h 04 min 52 s
